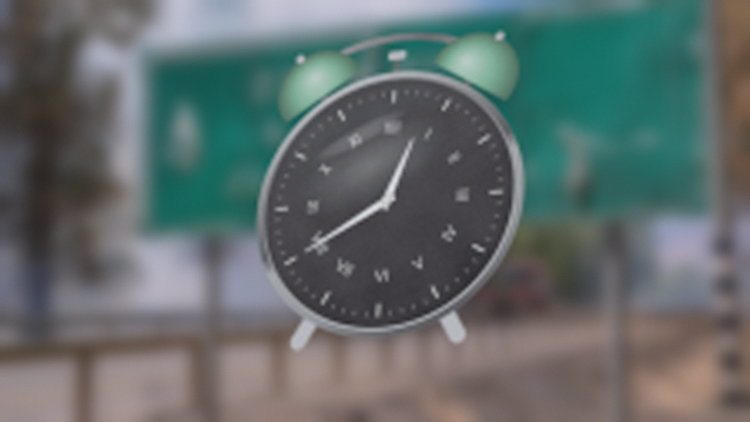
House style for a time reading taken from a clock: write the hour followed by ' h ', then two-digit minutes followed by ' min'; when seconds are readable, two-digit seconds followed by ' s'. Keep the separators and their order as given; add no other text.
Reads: 12 h 40 min
